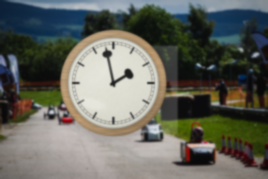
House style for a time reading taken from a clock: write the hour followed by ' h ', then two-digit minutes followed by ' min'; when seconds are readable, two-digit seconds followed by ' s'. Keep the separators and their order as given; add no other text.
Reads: 1 h 58 min
